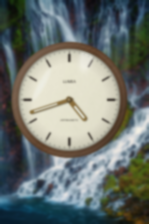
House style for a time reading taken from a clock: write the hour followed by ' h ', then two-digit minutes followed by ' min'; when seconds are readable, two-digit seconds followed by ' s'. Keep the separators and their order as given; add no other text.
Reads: 4 h 42 min
